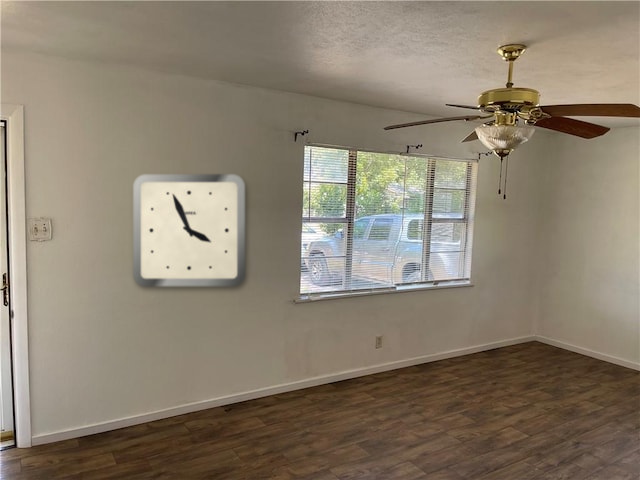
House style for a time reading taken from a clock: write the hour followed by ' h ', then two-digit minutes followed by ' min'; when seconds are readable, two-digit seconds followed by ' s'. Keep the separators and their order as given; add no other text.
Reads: 3 h 56 min
